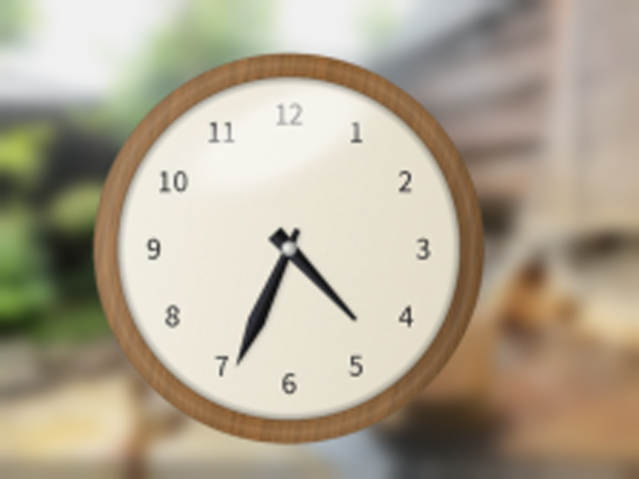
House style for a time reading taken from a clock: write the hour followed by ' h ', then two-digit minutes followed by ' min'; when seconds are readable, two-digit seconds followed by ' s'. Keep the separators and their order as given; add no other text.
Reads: 4 h 34 min
